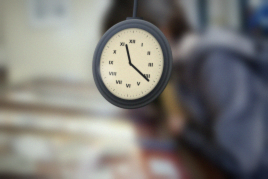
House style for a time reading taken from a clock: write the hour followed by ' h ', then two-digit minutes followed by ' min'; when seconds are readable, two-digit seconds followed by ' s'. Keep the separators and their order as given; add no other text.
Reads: 11 h 21 min
